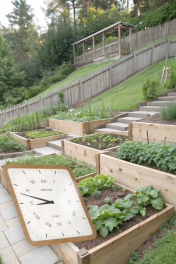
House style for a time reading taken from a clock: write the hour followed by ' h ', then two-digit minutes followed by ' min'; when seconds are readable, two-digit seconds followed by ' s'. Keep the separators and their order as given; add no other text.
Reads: 8 h 48 min
